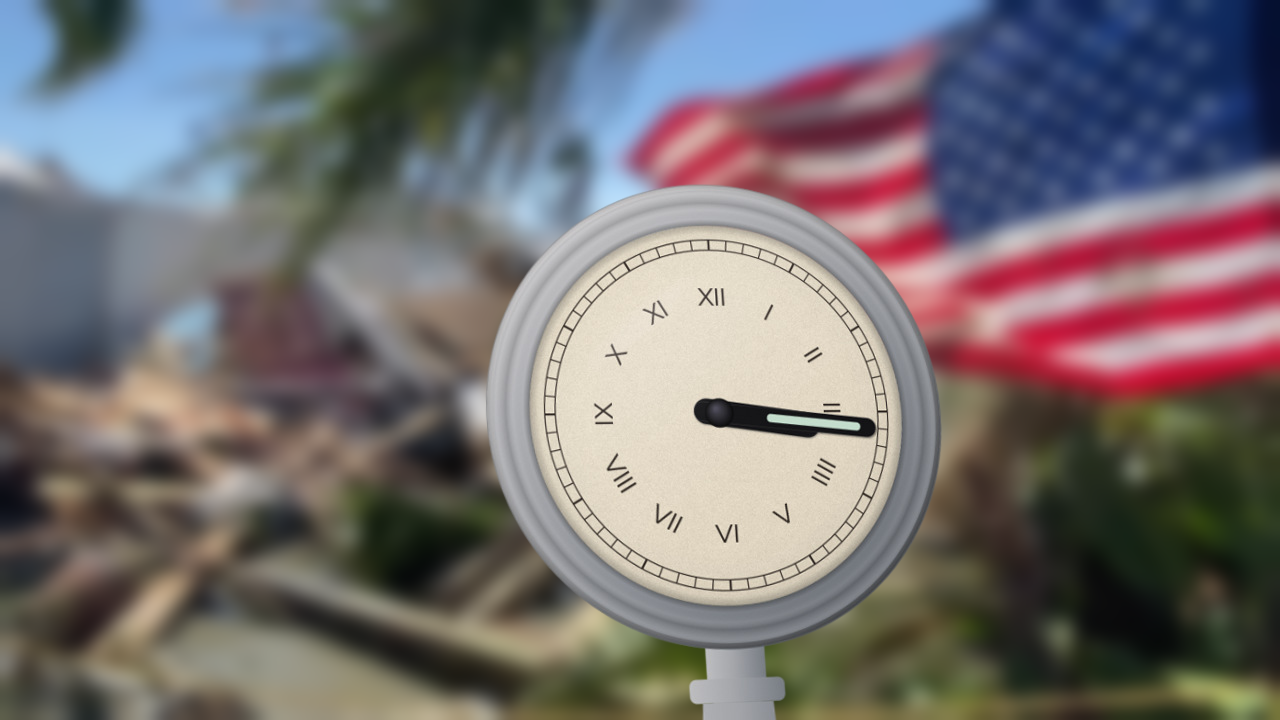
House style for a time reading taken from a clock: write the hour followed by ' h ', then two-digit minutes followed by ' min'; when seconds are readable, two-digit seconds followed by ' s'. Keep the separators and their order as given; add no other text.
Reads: 3 h 16 min
